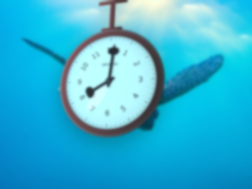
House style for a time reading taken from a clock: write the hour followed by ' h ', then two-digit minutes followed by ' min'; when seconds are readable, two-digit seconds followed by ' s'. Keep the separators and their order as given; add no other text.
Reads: 8 h 01 min
